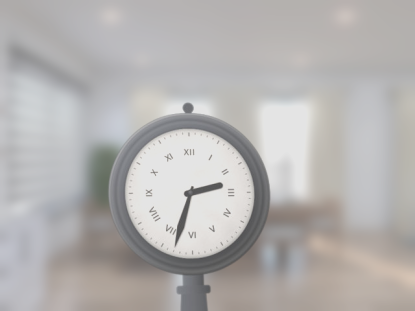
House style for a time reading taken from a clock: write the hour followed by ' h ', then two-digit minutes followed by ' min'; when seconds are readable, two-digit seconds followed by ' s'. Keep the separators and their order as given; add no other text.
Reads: 2 h 33 min
